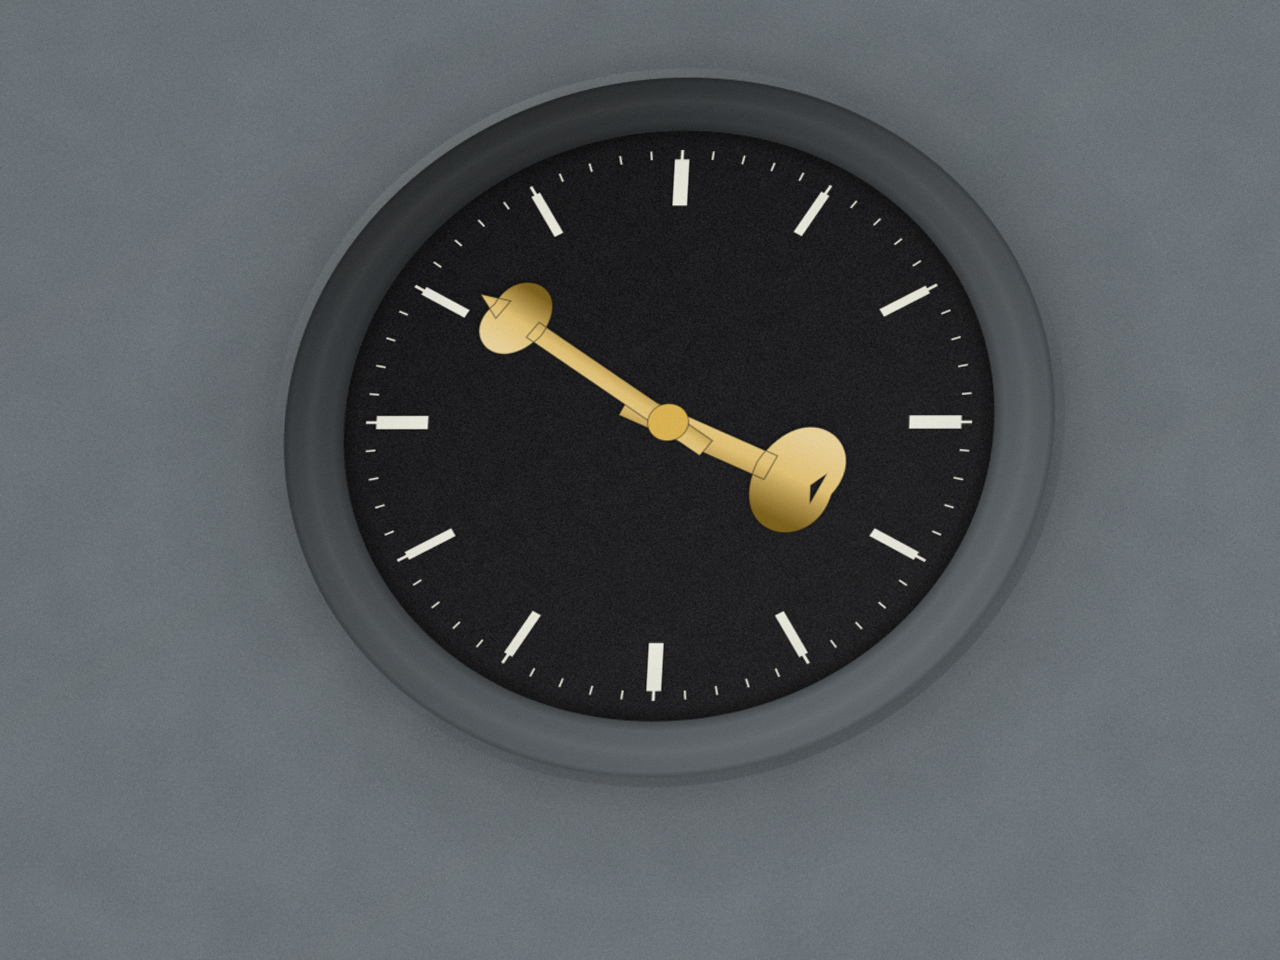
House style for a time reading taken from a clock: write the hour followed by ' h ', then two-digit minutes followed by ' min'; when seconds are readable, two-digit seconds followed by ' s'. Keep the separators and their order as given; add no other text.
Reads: 3 h 51 min
